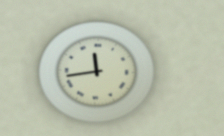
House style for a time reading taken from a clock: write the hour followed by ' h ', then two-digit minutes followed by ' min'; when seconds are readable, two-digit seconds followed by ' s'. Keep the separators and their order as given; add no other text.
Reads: 11 h 43 min
